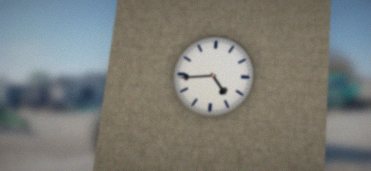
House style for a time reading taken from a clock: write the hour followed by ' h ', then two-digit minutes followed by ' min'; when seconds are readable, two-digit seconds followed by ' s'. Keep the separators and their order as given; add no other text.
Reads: 4 h 44 min
